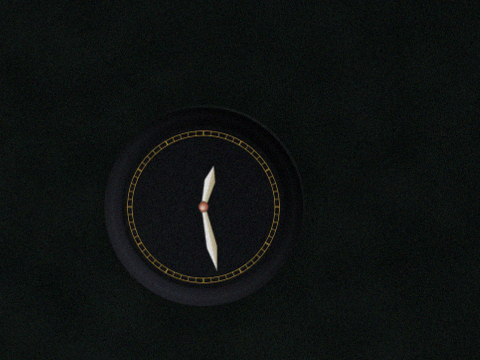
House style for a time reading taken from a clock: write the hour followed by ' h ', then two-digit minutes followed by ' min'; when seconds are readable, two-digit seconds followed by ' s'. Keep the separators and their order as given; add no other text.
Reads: 12 h 28 min
